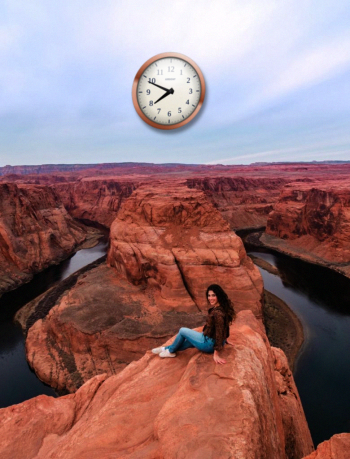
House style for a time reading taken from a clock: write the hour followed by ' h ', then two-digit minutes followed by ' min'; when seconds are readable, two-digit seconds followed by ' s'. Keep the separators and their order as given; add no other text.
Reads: 7 h 49 min
